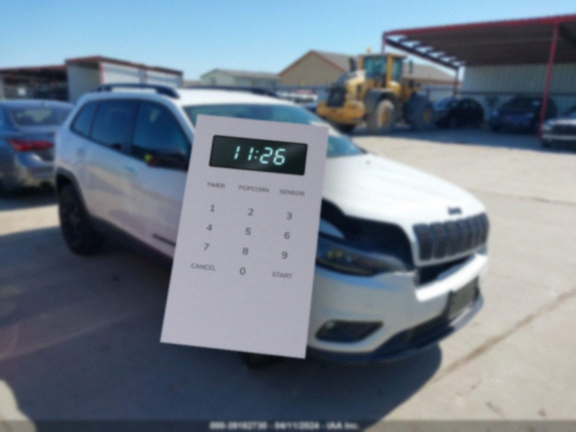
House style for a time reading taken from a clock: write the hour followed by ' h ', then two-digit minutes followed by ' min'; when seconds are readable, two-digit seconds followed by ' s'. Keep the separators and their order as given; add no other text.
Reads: 11 h 26 min
